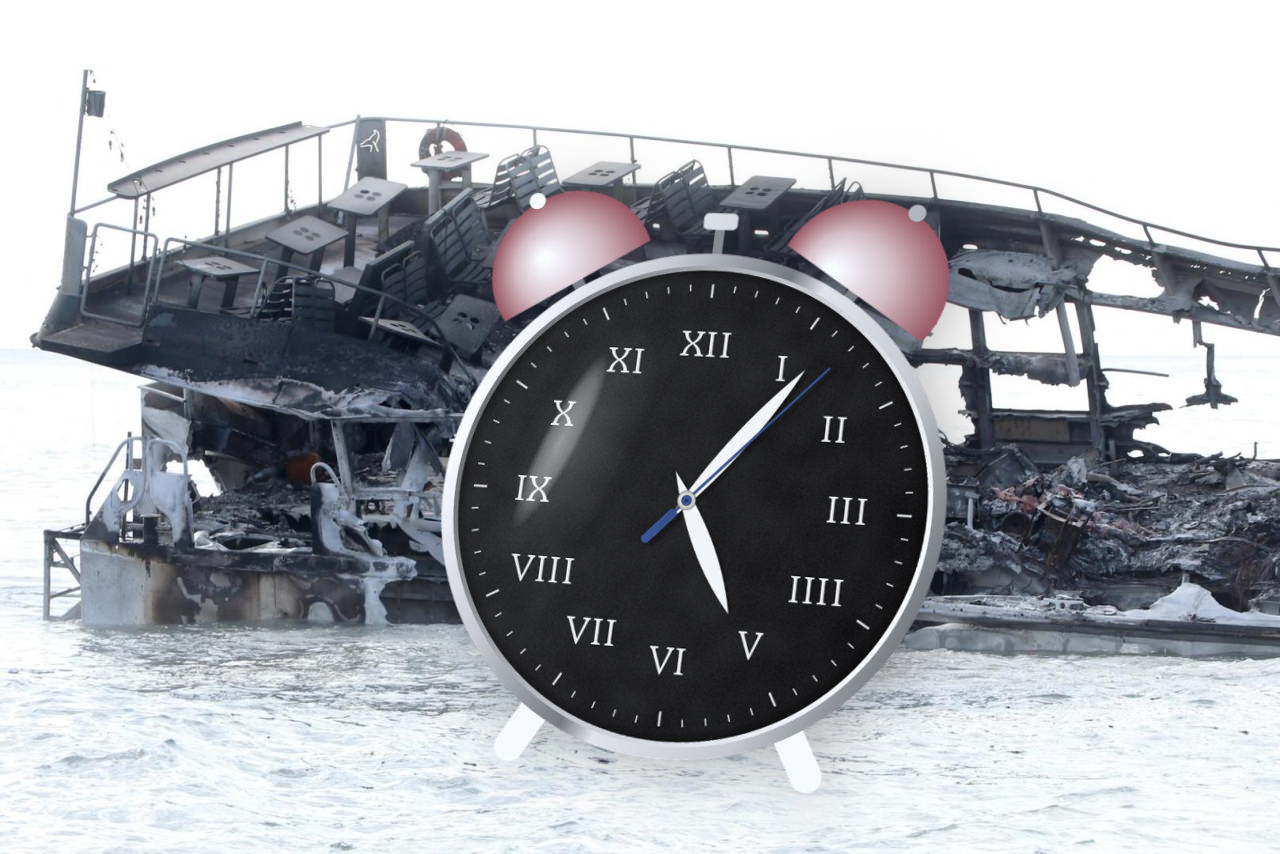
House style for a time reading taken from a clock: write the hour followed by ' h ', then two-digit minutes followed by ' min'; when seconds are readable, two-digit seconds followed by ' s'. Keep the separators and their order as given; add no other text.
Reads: 5 h 06 min 07 s
